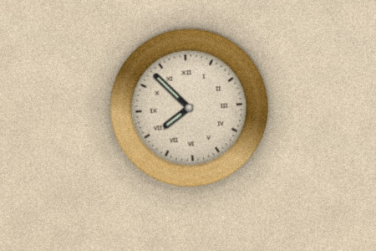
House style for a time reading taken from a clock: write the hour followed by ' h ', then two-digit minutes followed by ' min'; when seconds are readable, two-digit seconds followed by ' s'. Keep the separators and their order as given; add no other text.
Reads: 7 h 53 min
